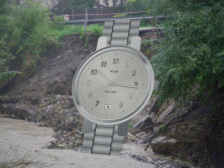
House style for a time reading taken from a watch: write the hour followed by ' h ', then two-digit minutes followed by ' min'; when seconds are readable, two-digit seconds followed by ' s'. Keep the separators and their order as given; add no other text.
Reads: 10 h 16 min
